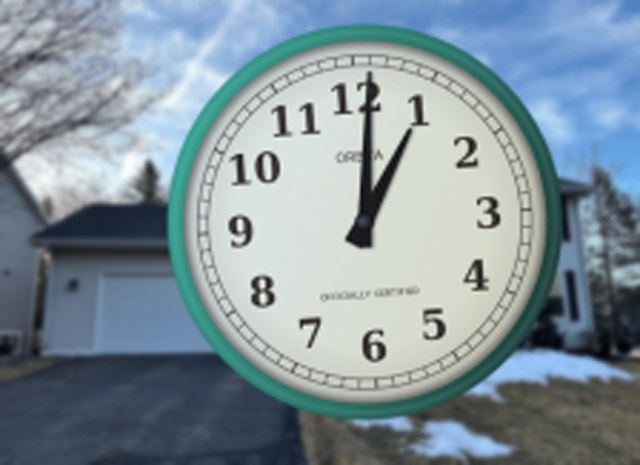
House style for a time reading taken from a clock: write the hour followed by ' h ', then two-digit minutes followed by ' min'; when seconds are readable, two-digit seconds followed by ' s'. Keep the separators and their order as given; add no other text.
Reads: 1 h 01 min
